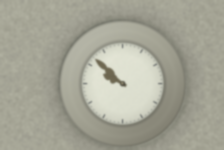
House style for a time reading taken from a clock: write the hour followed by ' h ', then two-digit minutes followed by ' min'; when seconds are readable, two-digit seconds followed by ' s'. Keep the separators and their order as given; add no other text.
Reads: 9 h 52 min
